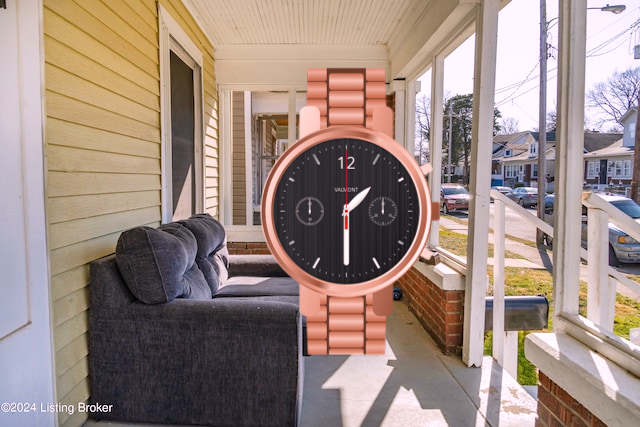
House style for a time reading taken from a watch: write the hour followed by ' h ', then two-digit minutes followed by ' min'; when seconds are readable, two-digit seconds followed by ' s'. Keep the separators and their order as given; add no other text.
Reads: 1 h 30 min
